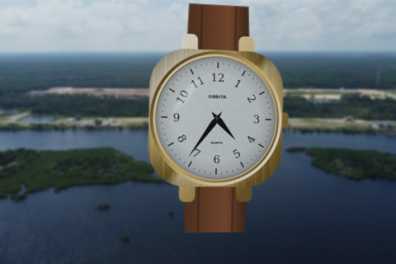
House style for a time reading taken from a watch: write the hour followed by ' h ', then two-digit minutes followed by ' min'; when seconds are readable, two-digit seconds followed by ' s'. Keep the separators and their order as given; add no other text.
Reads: 4 h 36 min
